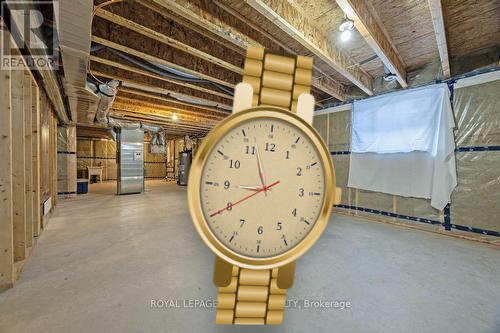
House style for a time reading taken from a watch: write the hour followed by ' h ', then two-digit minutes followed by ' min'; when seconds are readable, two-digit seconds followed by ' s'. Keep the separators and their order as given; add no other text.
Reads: 8 h 56 min 40 s
